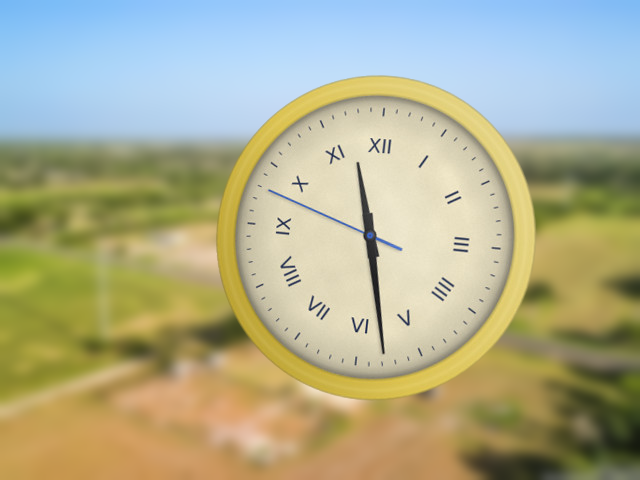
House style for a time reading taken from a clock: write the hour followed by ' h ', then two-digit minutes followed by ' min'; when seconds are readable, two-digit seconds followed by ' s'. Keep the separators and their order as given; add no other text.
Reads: 11 h 27 min 48 s
